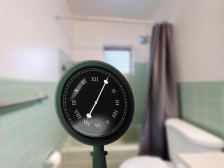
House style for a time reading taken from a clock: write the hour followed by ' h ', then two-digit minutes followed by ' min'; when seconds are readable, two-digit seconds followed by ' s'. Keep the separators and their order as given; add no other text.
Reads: 7 h 05 min
